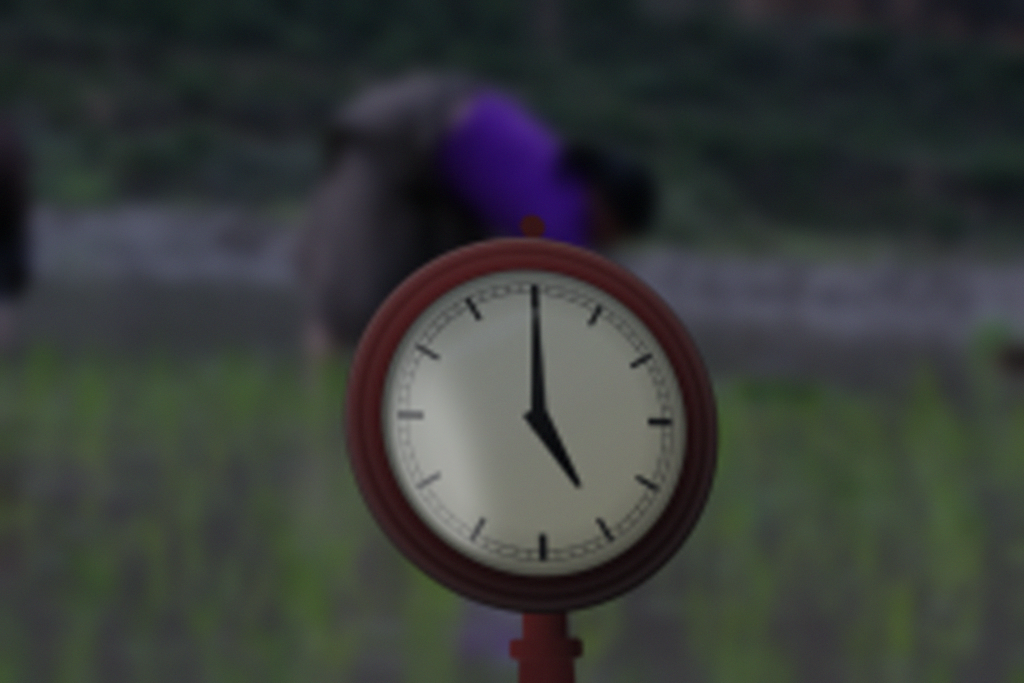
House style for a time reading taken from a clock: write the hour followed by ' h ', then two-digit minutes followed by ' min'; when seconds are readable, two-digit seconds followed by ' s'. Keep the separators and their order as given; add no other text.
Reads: 5 h 00 min
